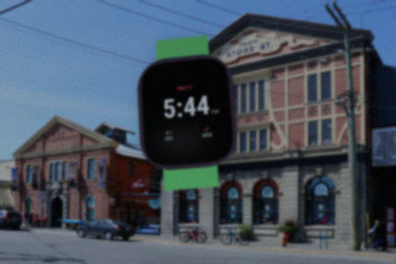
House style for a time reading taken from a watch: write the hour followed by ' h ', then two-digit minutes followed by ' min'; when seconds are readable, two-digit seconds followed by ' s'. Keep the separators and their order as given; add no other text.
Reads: 5 h 44 min
